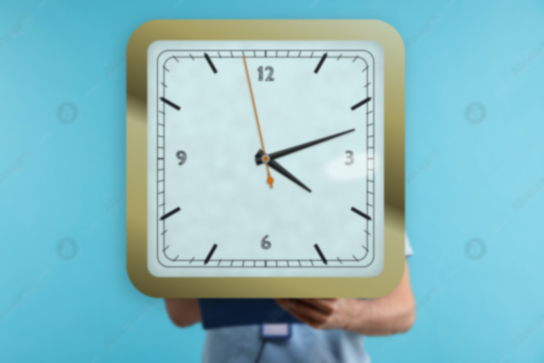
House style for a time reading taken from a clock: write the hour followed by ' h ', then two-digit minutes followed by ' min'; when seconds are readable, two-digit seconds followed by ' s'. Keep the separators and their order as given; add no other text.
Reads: 4 h 11 min 58 s
